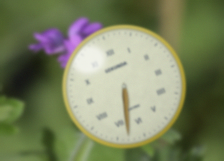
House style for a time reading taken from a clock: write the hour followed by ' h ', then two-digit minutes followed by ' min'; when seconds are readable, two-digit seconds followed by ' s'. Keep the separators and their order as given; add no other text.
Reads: 6 h 33 min
